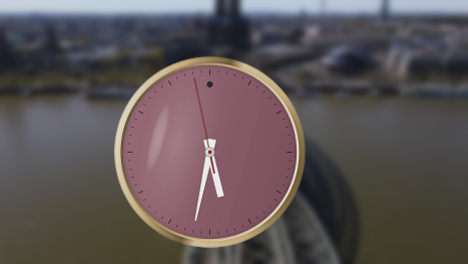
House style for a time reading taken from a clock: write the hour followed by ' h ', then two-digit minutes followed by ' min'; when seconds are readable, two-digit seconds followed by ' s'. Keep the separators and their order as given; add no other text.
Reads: 5 h 31 min 58 s
